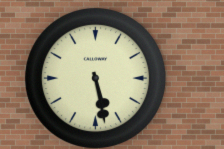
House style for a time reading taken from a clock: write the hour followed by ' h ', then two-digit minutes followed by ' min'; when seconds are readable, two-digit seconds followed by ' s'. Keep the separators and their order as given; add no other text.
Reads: 5 h 28 min
